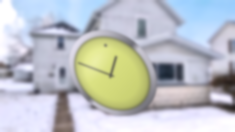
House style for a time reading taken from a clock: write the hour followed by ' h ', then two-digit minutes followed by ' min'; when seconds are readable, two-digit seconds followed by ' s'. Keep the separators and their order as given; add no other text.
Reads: 12 h 48 min
